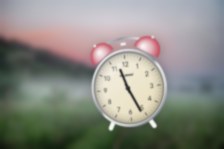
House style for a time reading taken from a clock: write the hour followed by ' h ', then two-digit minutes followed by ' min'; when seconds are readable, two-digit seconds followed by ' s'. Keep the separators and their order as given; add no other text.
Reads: 11 h 26 min
